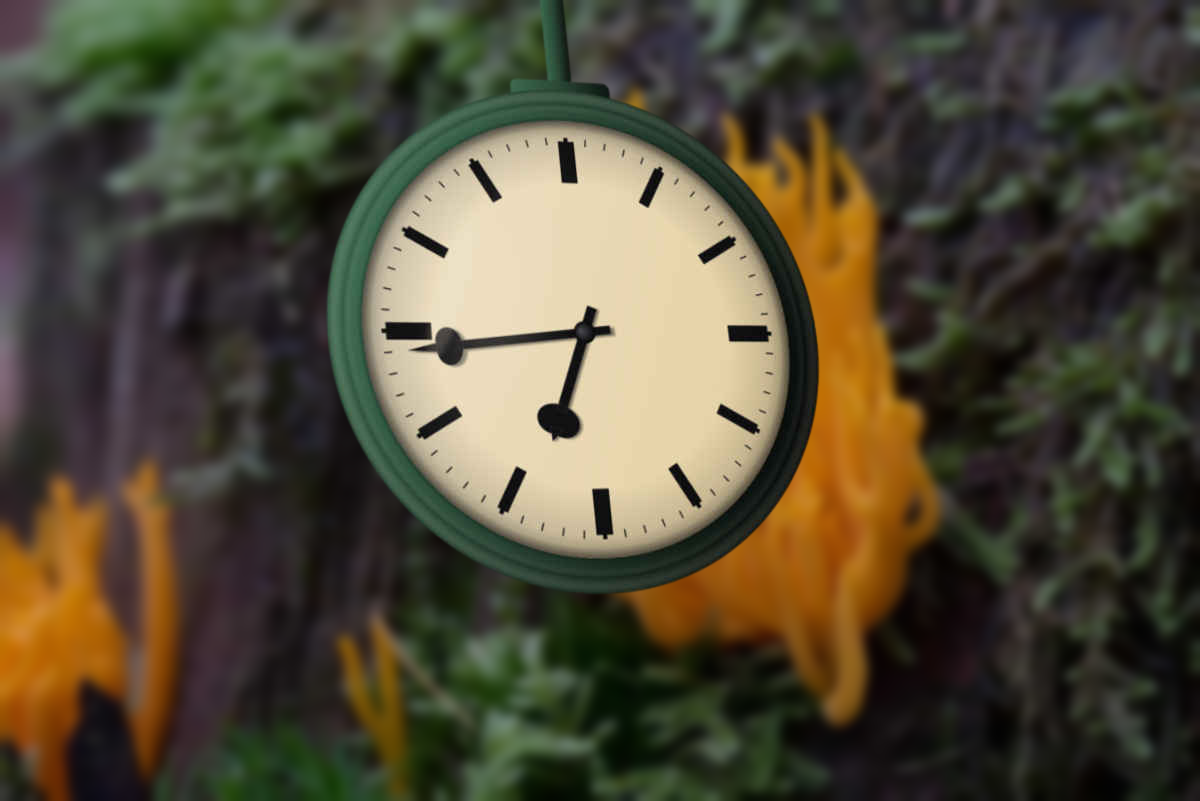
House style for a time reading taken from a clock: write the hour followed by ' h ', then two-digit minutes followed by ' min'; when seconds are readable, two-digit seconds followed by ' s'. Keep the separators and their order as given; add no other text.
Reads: 6 h 44 min
